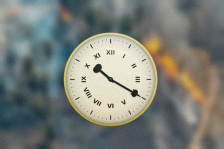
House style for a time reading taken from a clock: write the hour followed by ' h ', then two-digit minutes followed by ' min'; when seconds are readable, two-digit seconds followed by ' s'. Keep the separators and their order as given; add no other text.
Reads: 10 h 20 min
